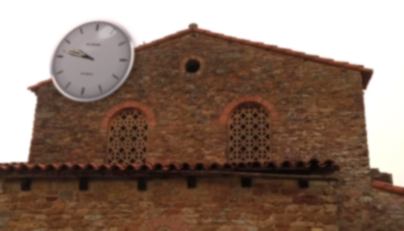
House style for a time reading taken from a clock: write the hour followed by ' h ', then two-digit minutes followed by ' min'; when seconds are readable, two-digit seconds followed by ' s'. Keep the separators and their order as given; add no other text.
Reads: 9 h 47 min
